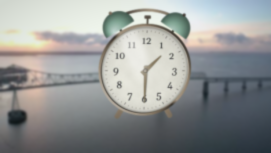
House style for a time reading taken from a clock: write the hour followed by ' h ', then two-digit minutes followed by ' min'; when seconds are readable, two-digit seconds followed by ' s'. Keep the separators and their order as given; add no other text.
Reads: 1 h 30 min
